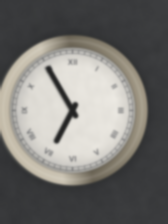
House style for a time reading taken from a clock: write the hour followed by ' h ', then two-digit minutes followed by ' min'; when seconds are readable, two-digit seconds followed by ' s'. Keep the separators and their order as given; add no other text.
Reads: 6 h 55 min
